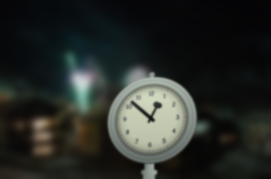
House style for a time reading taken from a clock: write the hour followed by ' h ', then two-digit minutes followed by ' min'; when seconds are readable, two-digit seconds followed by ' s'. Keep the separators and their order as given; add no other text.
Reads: 12 h 52 min
